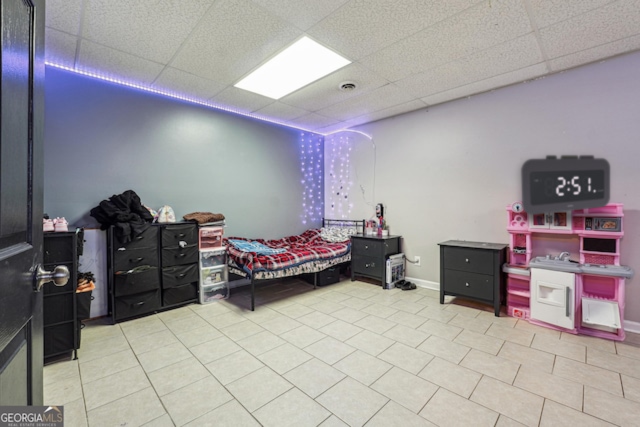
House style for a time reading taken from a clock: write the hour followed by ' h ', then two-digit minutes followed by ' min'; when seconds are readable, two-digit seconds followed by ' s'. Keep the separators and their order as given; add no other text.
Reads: 2 h 51 min
